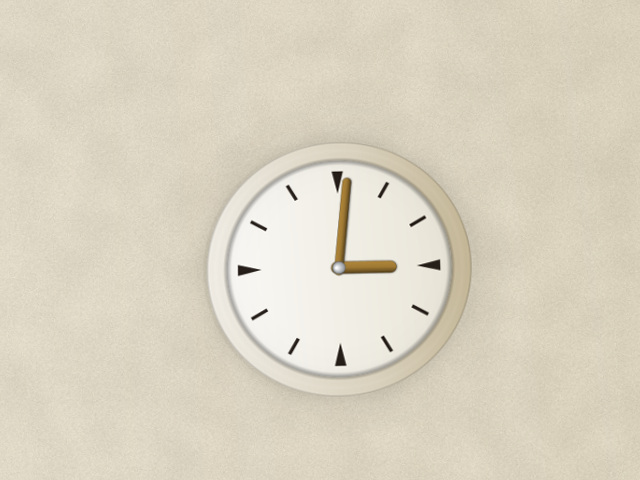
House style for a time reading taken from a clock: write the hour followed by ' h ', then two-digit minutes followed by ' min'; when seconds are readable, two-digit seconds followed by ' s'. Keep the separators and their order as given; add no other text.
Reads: 3 h 01 min
